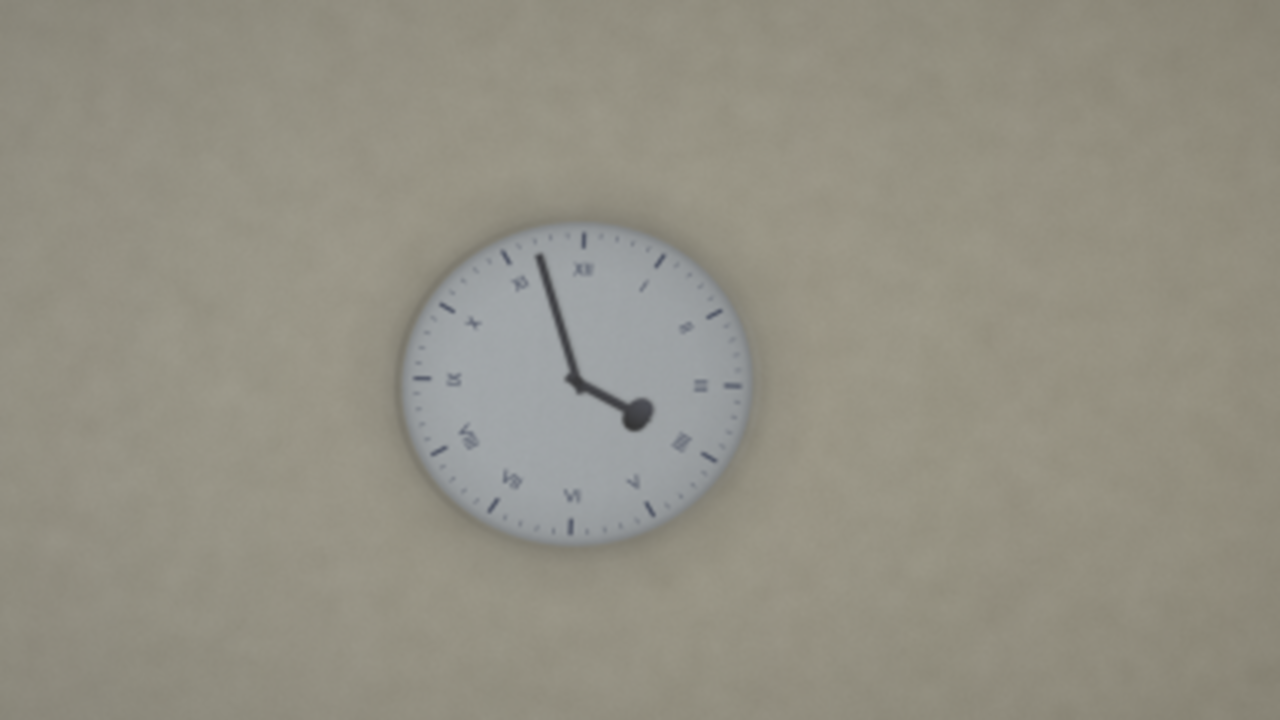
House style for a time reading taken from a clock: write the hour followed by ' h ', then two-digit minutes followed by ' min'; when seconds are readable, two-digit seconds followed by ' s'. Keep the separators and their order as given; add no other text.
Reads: 3 h 57 min
